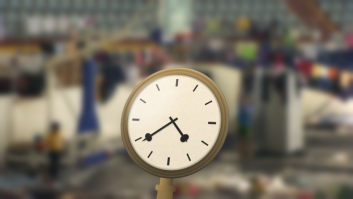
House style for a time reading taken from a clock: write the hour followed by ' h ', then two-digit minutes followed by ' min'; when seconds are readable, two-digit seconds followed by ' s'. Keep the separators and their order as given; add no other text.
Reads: 4 h 39 min
